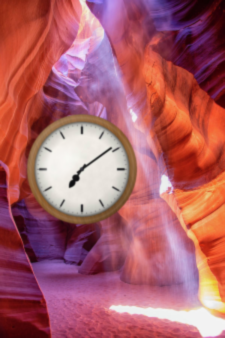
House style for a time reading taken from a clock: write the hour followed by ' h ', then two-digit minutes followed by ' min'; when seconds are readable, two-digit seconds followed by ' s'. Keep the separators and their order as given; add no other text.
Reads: 7 h 09 min
